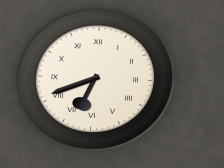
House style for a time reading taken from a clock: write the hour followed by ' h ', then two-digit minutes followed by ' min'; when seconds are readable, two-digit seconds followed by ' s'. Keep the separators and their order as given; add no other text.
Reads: 6 h 41 min
